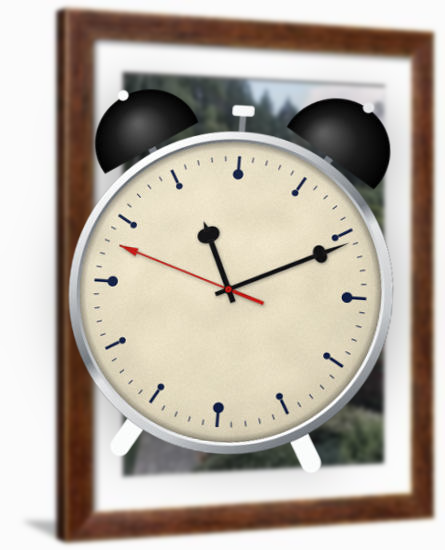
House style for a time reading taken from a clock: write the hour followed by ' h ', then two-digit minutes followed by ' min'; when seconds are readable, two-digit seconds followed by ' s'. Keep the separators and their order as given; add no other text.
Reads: 11 h 10 min 48 s
